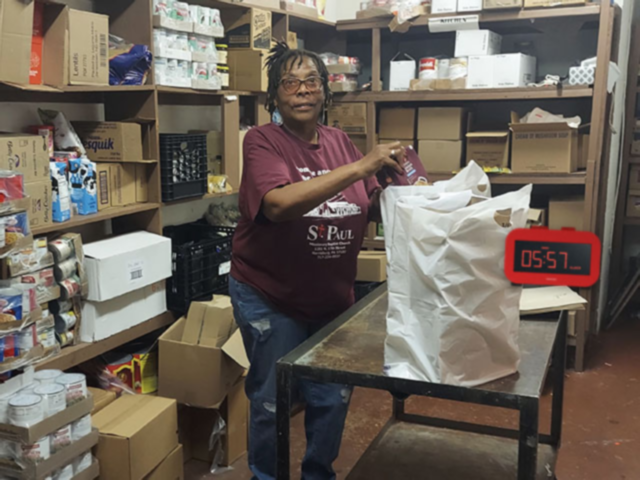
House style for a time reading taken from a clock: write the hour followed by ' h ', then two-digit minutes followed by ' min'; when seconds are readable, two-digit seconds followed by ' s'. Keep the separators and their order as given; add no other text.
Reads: 5 h 57 min
